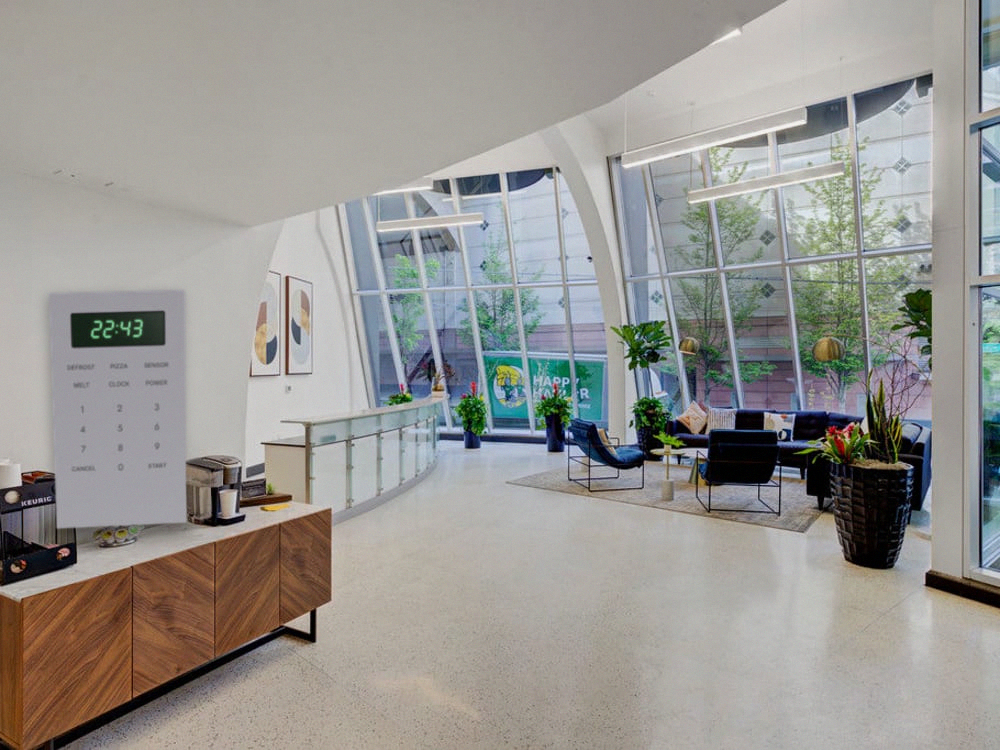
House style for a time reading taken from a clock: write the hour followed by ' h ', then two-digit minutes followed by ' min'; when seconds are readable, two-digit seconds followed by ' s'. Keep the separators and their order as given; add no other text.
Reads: 22 h 43 min
